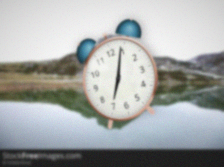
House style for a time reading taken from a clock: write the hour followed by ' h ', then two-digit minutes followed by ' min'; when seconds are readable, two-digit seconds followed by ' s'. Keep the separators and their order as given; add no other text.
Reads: 7 h 04 min
